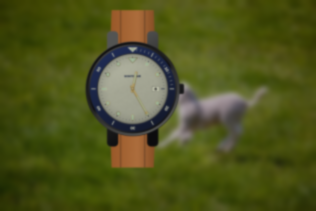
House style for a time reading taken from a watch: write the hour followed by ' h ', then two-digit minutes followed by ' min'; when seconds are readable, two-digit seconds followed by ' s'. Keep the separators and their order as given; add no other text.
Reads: 12 h 25 min
